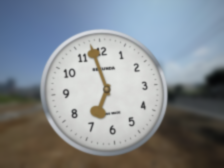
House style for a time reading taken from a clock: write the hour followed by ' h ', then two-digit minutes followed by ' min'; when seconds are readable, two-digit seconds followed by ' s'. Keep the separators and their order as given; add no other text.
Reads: 6 h 58 min
